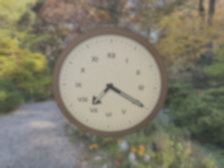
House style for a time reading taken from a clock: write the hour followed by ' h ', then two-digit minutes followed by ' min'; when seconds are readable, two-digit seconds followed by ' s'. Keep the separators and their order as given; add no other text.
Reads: 7 h 20 min
